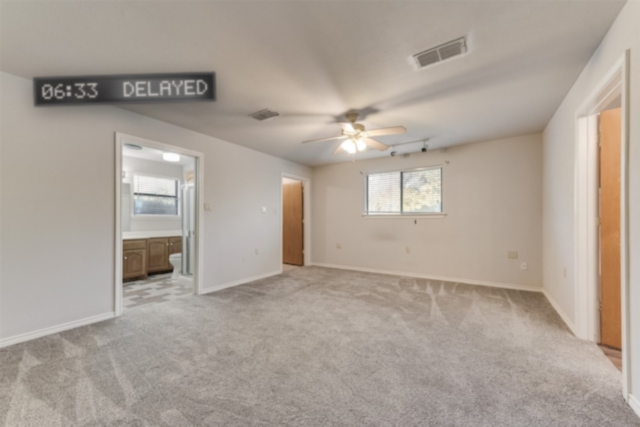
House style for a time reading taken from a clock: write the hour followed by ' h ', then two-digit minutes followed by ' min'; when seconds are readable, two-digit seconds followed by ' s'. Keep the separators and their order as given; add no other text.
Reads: 6 h 33 min
